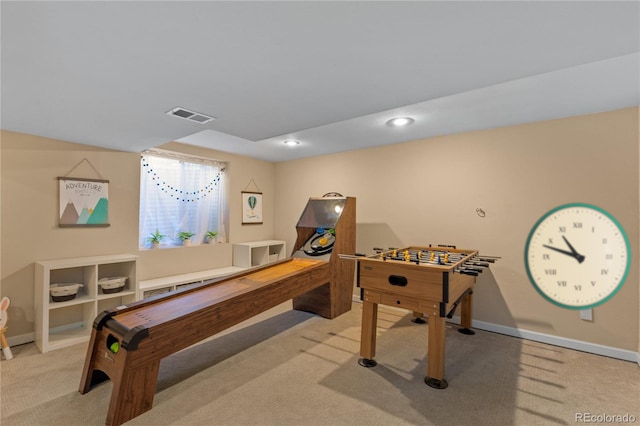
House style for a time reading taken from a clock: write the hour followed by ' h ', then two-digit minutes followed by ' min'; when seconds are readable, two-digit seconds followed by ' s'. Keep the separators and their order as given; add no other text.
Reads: 10 h 48 min
